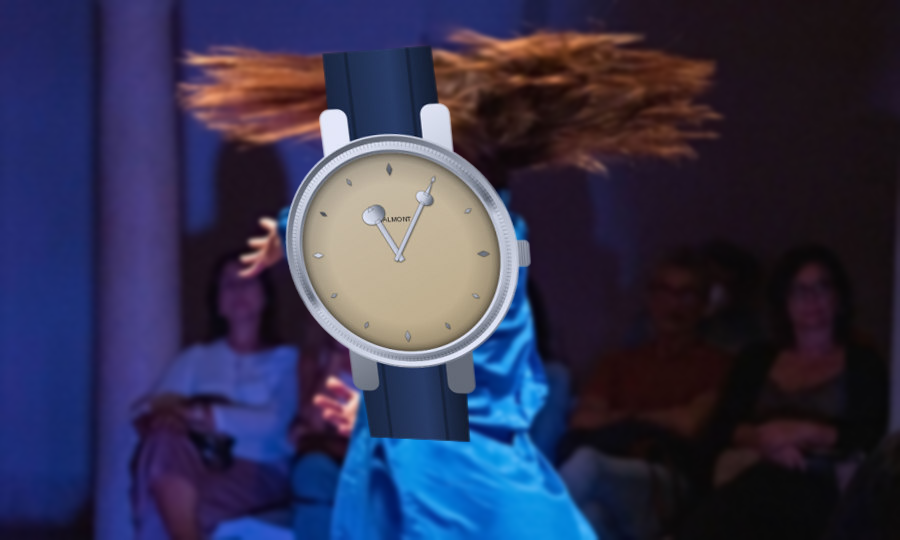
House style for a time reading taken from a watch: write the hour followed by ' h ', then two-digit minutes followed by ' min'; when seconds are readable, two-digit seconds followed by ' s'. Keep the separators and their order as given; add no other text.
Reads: 11 h 05 min
